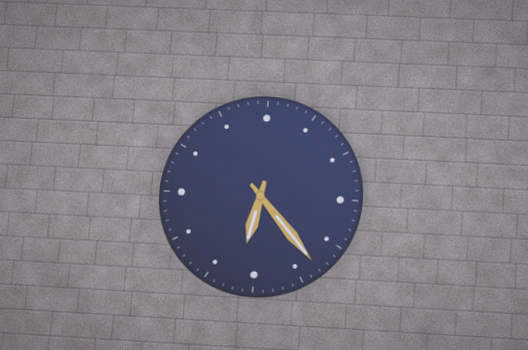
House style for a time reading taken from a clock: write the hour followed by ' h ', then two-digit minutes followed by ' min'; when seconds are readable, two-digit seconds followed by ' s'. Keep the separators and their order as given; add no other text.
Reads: 6 h 23 min
